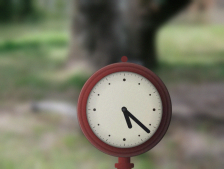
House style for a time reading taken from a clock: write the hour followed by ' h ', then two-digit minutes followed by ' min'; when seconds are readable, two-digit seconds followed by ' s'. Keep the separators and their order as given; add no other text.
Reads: 5 h 22 min
